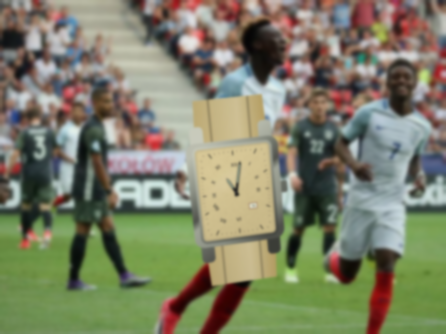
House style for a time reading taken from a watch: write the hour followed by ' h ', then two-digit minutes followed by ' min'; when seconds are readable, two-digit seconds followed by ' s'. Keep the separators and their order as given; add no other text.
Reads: 11 h 02 min
